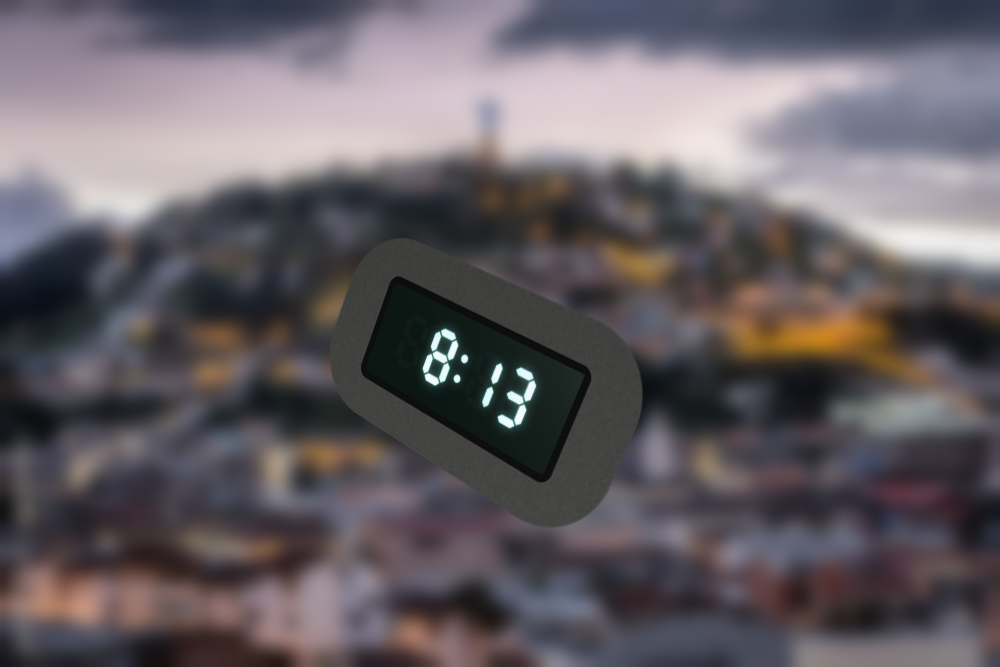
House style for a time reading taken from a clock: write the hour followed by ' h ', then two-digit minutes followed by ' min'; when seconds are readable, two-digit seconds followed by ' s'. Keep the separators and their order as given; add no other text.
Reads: 8 h 13 min
